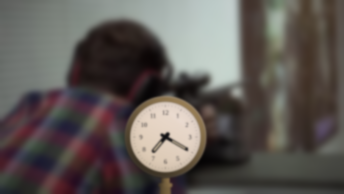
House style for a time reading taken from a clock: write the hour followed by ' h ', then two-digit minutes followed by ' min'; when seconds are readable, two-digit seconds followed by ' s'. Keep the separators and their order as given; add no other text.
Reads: 7 h 20 min
